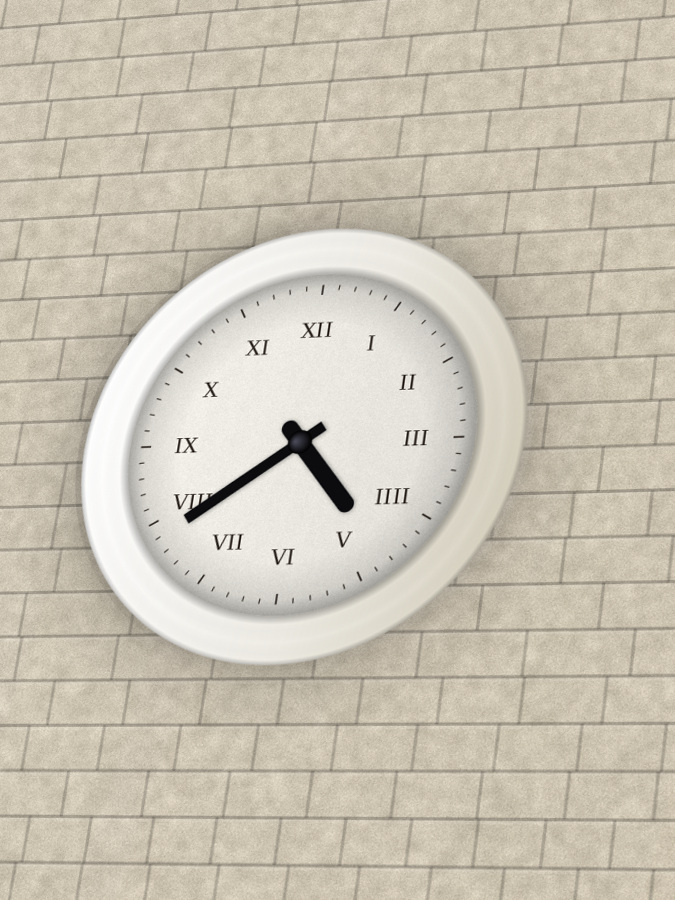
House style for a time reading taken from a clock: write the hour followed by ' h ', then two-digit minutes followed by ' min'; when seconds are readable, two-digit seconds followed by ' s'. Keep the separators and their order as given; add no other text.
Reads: 4 h 39 min
